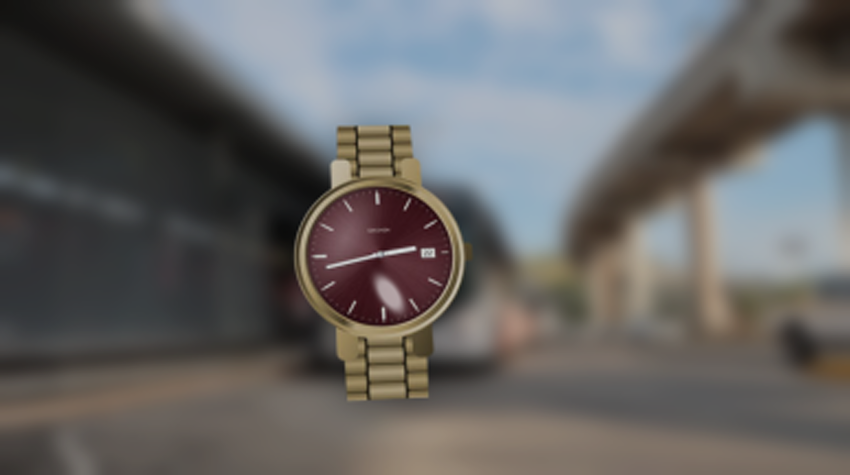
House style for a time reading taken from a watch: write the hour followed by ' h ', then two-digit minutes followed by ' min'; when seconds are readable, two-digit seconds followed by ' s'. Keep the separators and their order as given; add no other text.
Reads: 2 h 43 min
